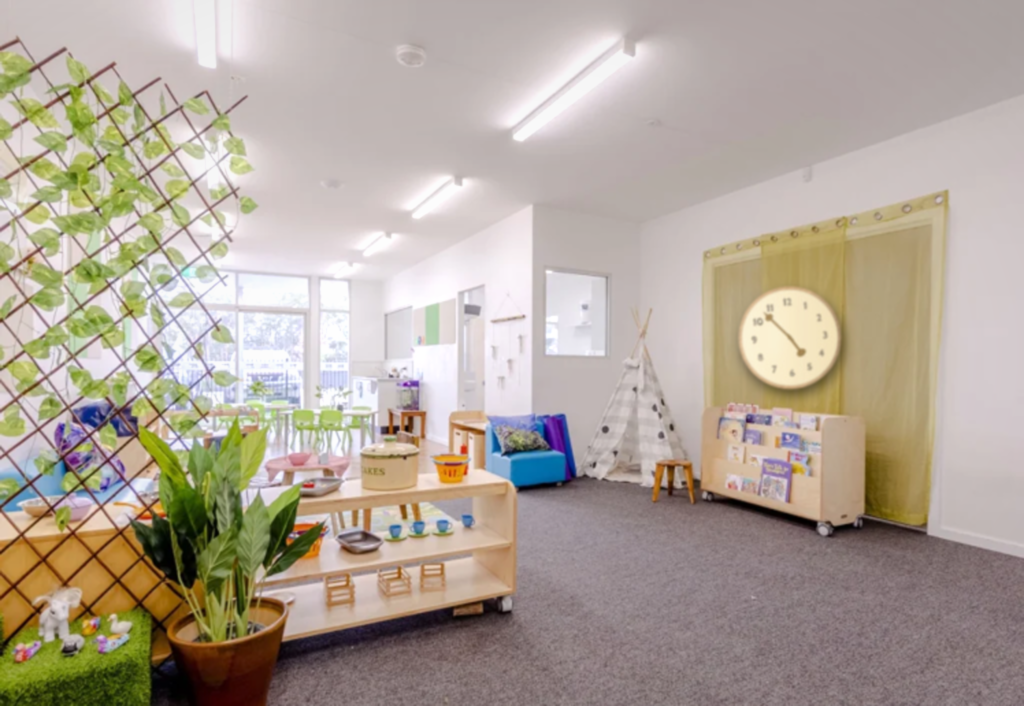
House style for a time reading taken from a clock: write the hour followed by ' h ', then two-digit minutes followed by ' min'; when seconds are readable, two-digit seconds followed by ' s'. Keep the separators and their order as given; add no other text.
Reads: 4 h 53 min
